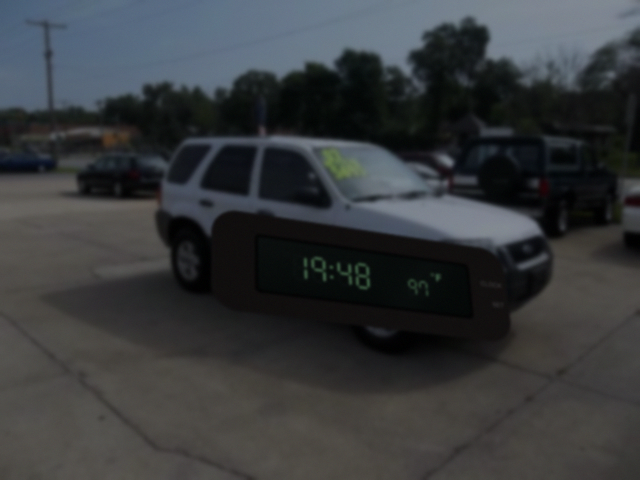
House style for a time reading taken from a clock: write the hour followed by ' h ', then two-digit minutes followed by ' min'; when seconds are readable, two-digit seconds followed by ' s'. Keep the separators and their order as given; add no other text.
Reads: 19 h 48 min
